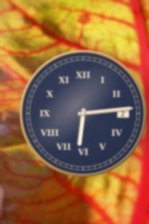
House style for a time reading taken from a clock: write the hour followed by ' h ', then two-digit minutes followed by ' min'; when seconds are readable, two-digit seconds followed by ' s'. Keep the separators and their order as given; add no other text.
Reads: 6 h 14 min
